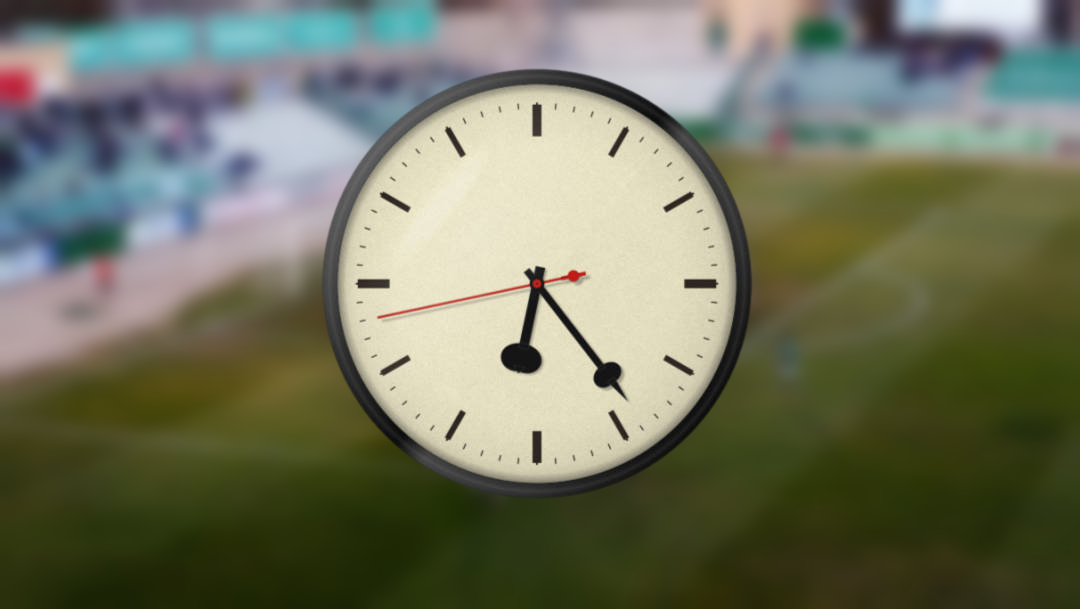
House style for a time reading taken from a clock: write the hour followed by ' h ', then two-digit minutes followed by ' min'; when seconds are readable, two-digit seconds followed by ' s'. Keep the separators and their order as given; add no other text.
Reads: 6 h 23 min 43 s
